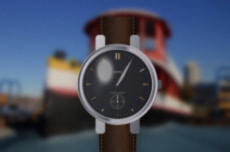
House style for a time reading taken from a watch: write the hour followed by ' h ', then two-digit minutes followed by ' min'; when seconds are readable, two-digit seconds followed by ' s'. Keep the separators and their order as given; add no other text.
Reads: 1 h 05 min
